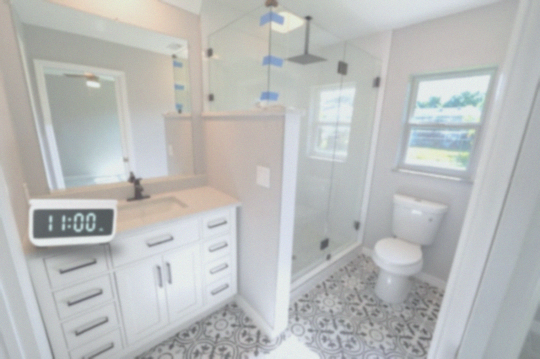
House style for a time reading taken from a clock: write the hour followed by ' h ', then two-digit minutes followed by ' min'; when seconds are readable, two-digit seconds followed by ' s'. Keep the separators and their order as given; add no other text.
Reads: 11 h 00 min
